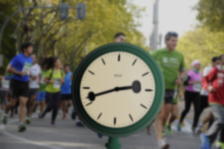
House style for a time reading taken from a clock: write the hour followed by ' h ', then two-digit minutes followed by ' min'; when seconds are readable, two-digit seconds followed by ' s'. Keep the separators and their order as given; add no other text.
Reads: 2 h 42 min
